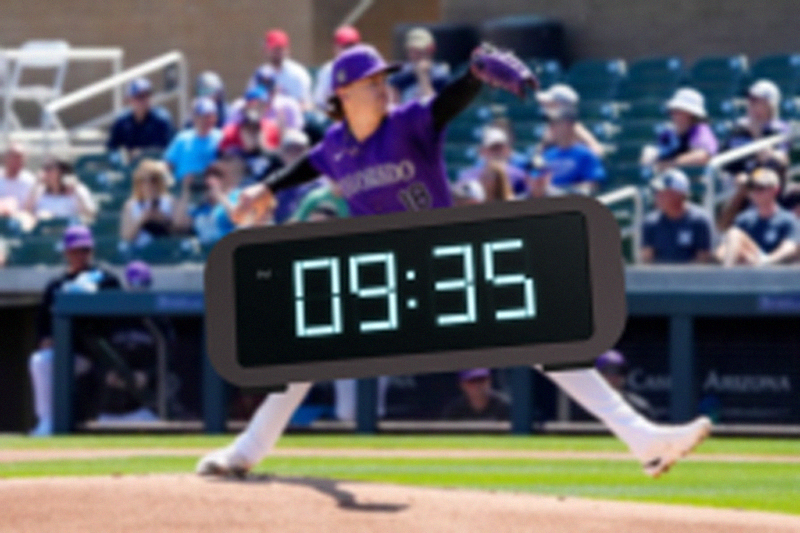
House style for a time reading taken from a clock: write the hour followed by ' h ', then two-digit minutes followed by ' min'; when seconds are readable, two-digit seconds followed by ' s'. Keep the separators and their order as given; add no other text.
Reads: 9 h 35 min
